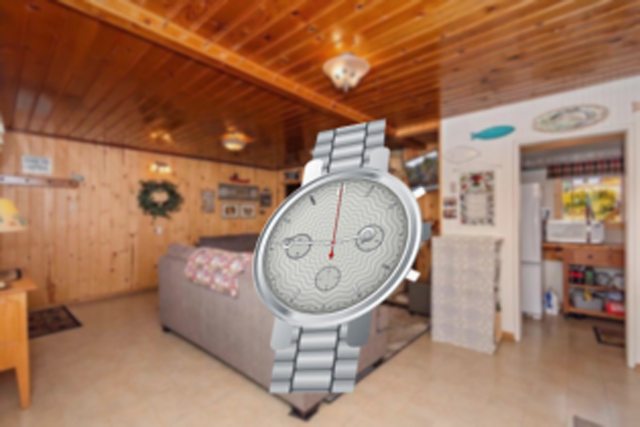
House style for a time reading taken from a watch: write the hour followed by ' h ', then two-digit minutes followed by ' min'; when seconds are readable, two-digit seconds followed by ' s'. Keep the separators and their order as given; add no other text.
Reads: 2 h 46 min
